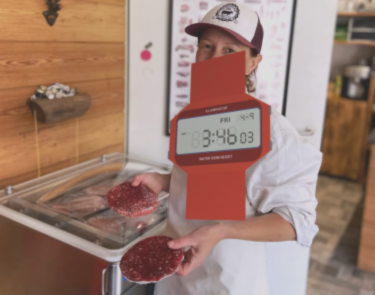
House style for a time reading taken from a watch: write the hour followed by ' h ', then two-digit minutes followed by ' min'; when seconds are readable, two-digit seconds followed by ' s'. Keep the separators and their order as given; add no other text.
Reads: 3 h 46 min 03 s
